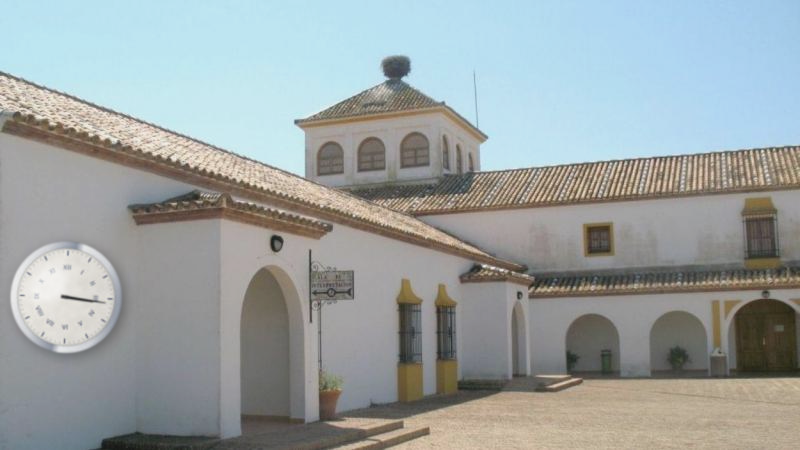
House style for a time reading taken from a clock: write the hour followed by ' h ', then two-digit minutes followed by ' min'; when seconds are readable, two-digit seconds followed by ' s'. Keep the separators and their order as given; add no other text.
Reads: 3 h 16 min
